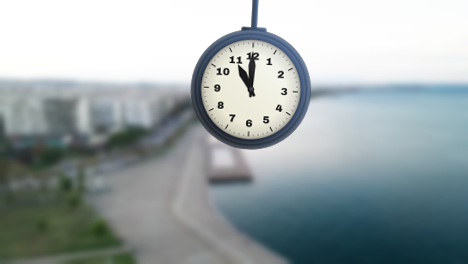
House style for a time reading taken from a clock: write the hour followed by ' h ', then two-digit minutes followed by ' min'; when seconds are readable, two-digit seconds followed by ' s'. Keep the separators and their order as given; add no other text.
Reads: 11 h 00 min
